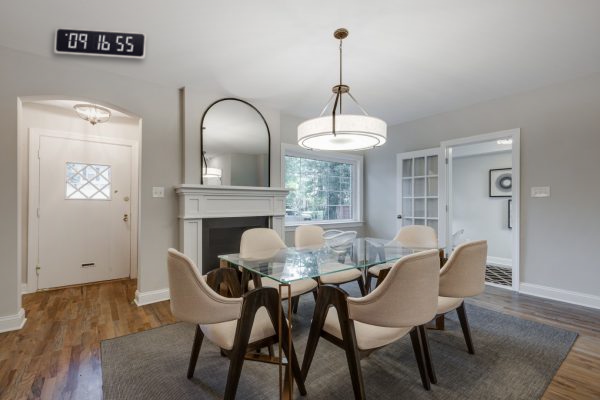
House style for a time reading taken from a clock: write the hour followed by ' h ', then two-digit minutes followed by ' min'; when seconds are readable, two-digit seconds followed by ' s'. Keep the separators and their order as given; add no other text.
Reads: 9 h 16 min 55 s
